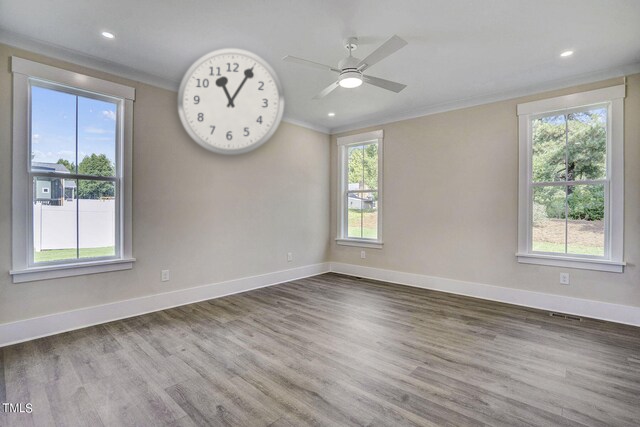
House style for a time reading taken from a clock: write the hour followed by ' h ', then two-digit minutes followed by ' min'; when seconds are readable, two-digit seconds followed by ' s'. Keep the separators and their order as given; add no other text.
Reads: 11 h 05 min
